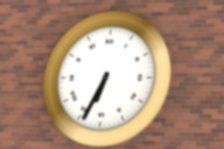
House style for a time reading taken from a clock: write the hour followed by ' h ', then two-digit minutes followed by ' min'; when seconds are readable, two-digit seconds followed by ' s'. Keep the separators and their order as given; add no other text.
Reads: 6 h 34 min
